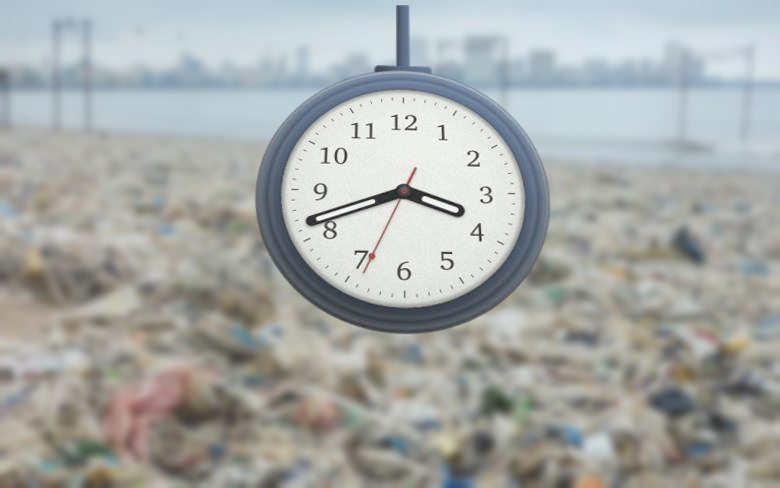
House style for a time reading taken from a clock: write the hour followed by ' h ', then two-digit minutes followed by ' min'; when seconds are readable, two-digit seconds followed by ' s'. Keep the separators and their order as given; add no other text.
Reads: 3 h 41 min 34 s
